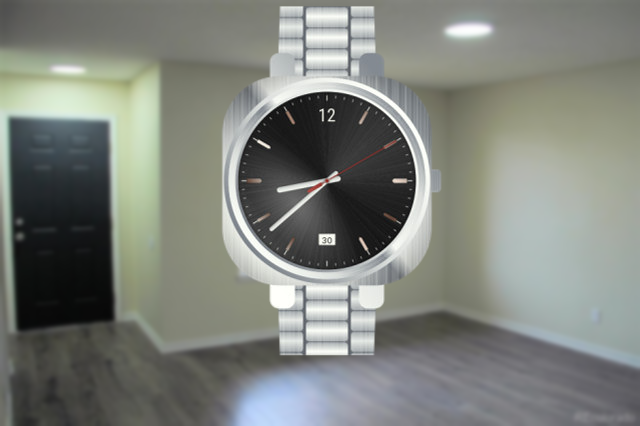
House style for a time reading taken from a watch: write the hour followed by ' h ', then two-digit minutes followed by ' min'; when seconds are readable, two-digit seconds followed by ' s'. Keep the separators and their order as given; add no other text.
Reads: 8 h 38 min 10 s
